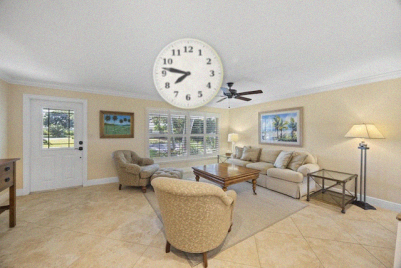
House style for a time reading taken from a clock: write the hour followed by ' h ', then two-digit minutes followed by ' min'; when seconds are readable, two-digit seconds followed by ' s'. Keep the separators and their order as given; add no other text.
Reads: 7 h 47 min
